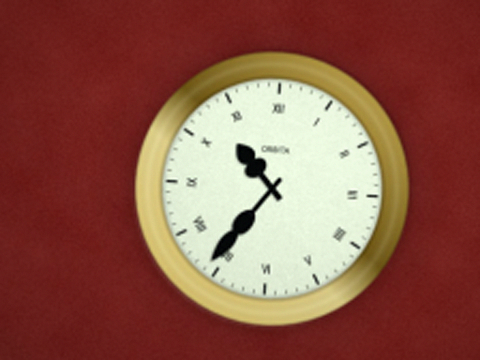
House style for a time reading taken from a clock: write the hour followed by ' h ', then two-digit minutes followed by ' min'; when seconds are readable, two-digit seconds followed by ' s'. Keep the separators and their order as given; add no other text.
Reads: 10 h 36 min
